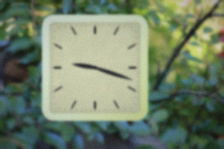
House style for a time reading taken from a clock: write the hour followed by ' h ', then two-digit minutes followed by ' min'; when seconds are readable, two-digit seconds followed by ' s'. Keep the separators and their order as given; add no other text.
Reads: 9 h 18 min
